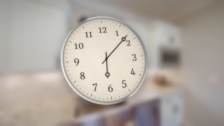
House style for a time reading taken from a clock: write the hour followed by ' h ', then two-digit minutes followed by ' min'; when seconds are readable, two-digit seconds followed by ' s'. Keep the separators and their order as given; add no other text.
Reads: 6 h 08 min
